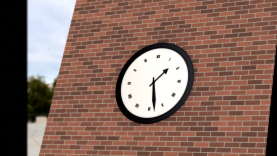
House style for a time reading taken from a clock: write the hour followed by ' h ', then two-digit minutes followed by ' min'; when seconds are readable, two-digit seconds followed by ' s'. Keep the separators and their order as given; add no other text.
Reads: 1 h 28 min
